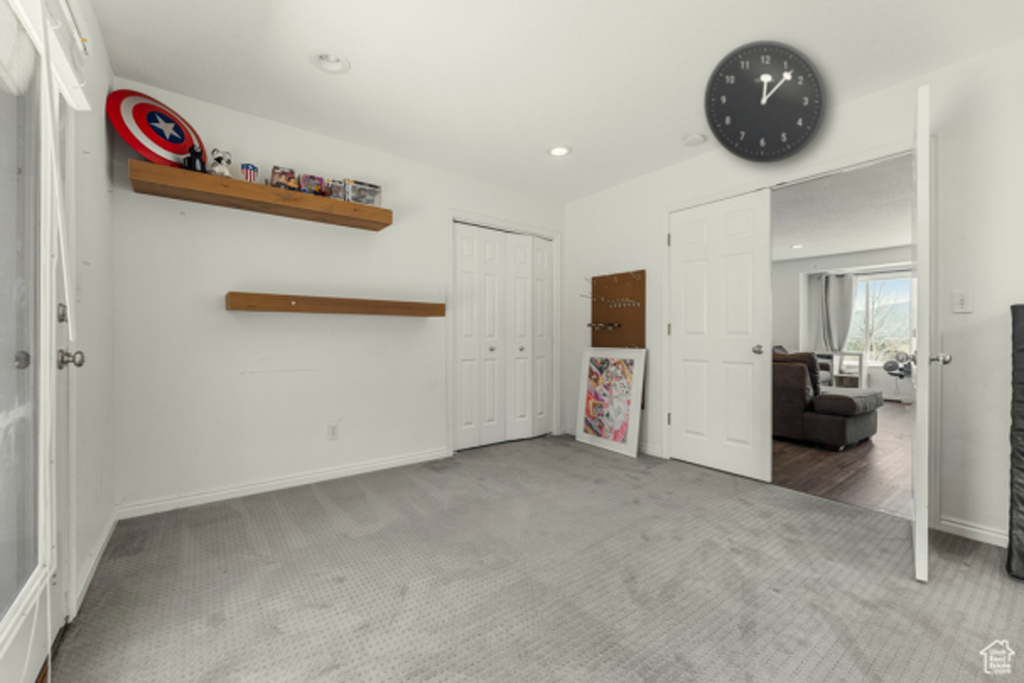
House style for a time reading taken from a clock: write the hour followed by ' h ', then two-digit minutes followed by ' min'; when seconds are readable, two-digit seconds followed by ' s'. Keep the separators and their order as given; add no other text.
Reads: 12 h 07 min
